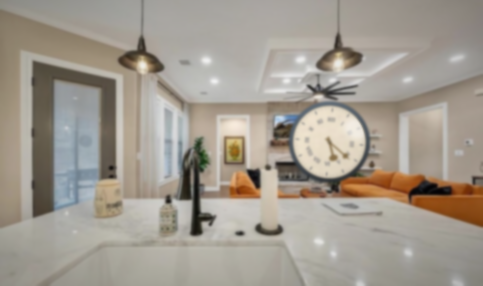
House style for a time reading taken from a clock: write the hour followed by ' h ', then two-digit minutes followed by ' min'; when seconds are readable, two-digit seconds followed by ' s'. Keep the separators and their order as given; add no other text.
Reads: 5 h 21 min
